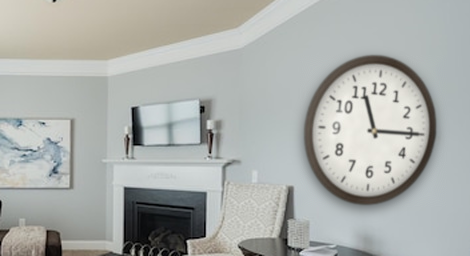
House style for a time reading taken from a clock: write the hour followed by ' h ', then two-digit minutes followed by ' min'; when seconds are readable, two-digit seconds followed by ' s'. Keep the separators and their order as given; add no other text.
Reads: 11 h 15 min
